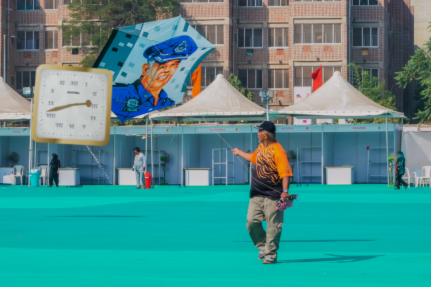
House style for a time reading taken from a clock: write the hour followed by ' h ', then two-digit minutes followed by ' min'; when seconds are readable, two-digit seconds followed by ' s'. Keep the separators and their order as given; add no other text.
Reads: 2 h 42 min
